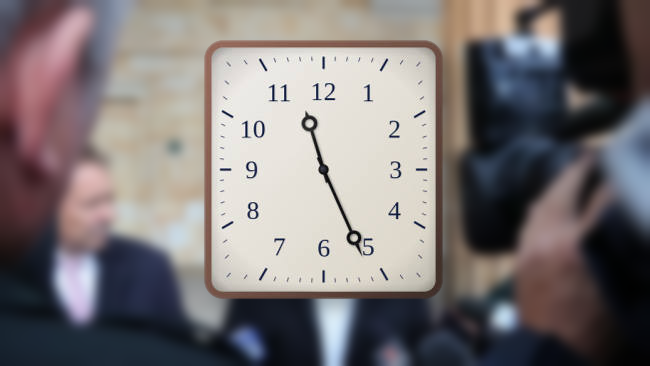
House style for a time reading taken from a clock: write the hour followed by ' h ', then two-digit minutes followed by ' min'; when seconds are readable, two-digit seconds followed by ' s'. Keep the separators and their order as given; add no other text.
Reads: 11 h 26 min
